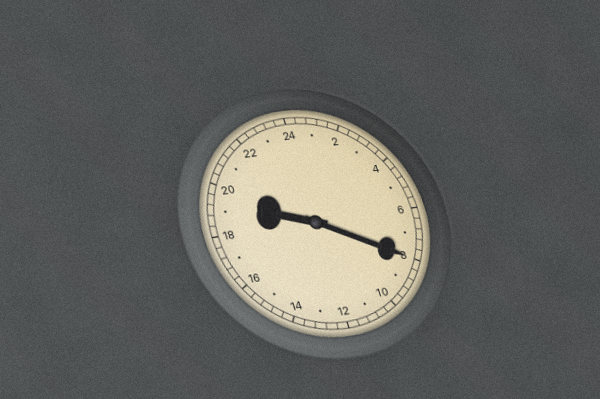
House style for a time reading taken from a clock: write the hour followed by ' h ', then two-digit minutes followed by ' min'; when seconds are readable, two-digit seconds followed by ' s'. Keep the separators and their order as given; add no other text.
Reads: 19 h 20 min
